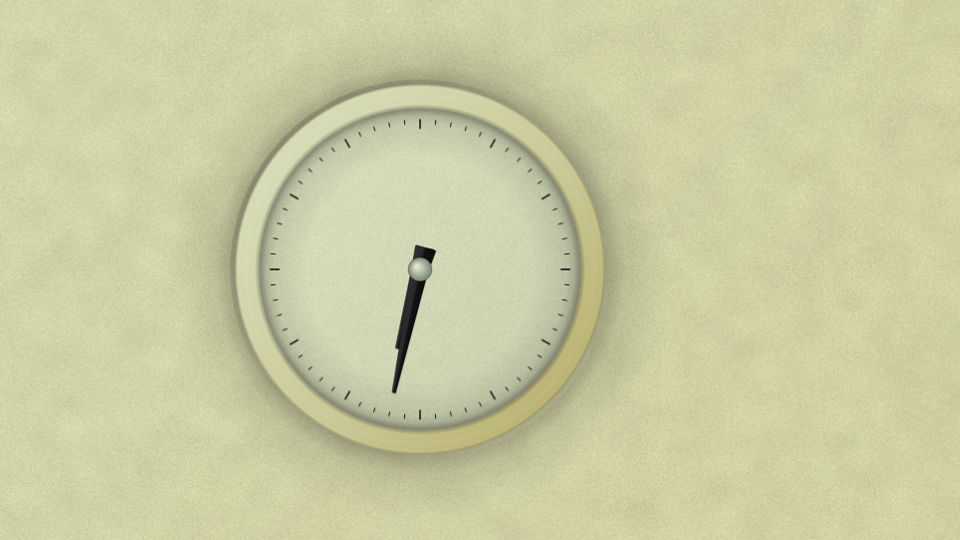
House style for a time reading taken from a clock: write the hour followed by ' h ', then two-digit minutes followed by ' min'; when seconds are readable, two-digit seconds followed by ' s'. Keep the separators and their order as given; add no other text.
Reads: 6 h 32 min
